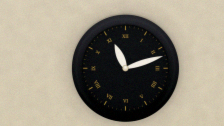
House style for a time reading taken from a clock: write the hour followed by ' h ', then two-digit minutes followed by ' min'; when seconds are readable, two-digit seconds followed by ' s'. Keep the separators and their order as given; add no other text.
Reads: 11 h 12 min
